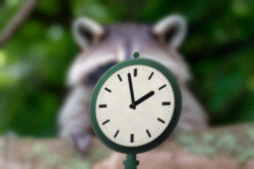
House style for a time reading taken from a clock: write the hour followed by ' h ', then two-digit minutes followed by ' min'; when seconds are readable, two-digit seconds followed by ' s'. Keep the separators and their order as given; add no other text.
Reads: 1 h 58 min
